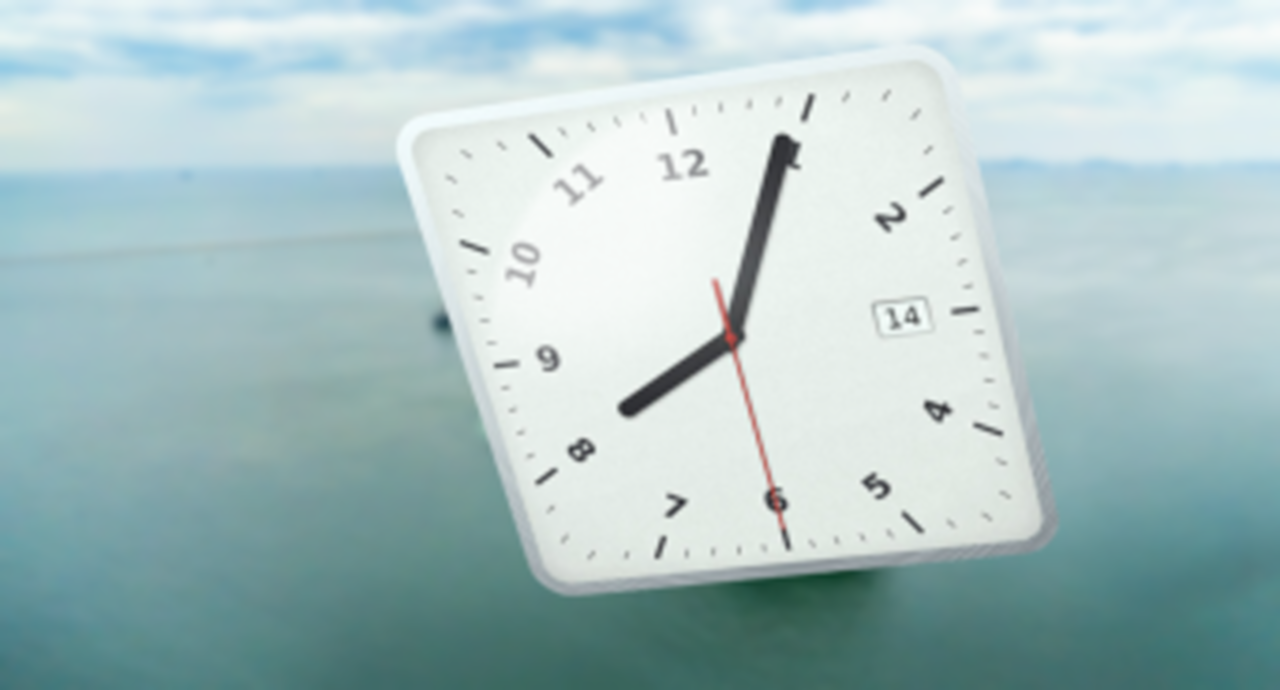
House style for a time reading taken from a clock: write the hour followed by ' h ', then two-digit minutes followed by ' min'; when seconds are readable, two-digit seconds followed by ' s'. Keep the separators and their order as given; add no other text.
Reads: 8 h 04 min 30 s
